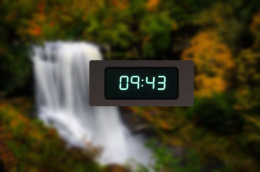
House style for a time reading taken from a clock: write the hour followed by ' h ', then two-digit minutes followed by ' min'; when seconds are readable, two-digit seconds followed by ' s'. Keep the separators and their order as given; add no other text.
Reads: 9 h 43 min
